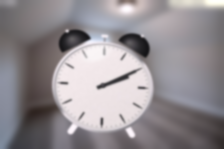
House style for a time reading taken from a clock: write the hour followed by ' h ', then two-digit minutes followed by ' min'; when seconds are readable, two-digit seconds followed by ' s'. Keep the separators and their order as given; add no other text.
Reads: 2 h 10 min
